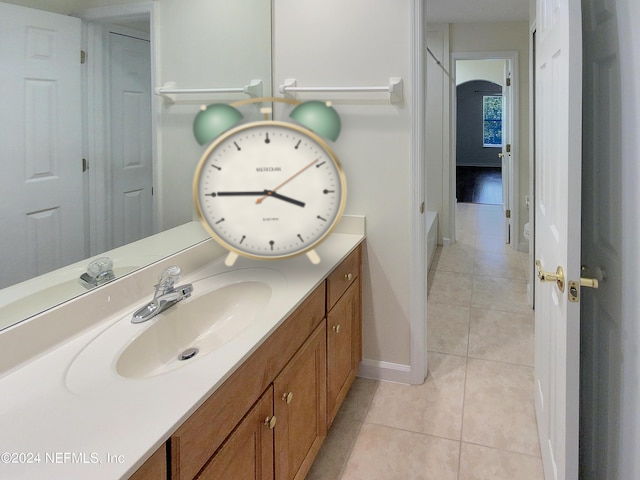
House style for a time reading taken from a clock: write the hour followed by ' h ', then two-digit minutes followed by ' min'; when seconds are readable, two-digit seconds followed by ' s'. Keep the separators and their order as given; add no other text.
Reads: 3 h 45 min 09 s
